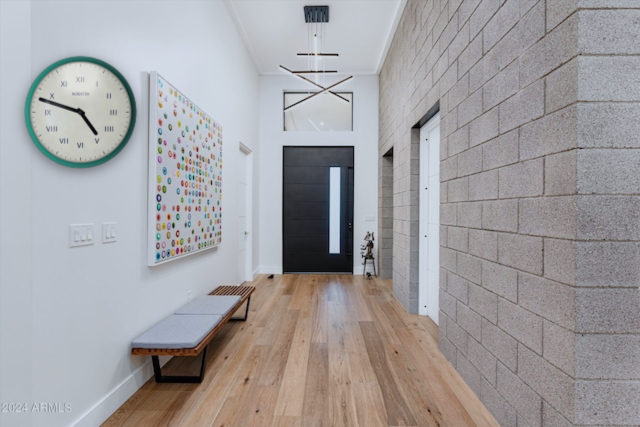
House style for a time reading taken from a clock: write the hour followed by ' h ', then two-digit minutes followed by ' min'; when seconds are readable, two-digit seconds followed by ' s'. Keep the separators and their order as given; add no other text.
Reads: 4 h 48 min
